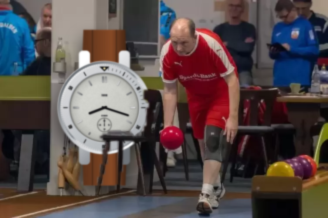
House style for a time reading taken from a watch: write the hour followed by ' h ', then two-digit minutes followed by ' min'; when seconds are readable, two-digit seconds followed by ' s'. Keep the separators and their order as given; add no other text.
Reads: 8 h 18 min
